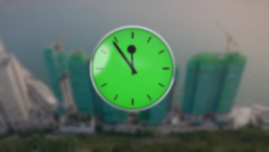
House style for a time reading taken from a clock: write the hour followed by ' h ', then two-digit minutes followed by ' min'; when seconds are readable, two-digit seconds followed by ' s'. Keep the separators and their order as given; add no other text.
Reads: 11 h 54 min
